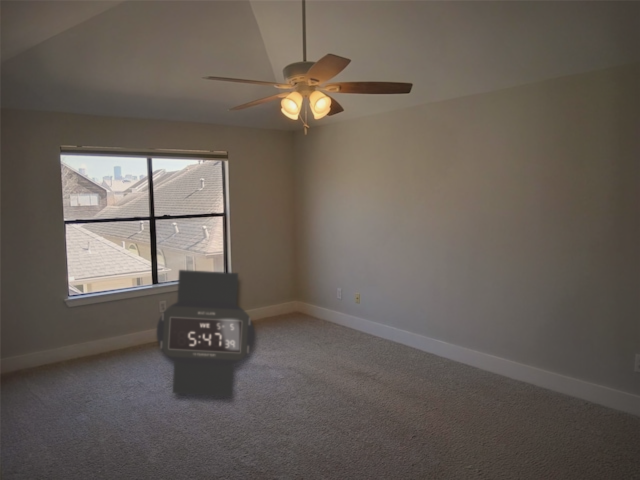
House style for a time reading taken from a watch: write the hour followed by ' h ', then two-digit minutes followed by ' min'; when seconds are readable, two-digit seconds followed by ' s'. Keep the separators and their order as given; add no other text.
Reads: 5 h 47 min
